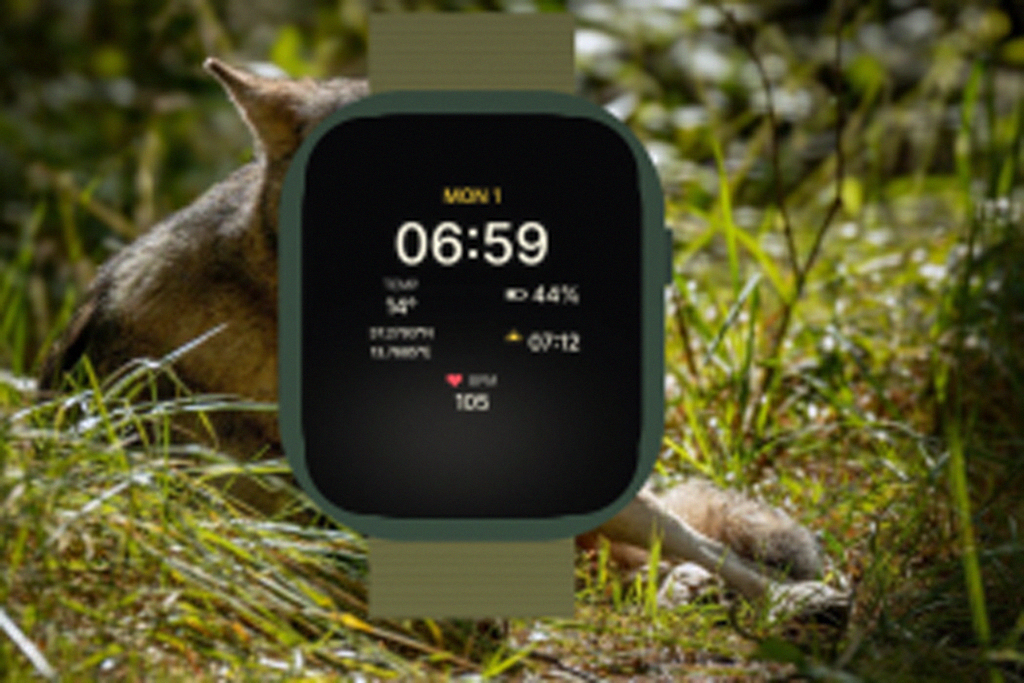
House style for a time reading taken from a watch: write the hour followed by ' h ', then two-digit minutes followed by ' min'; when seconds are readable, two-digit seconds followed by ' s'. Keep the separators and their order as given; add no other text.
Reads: 6 h 59 min
